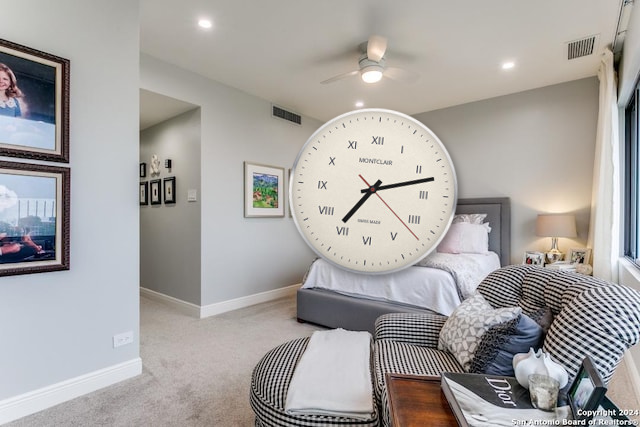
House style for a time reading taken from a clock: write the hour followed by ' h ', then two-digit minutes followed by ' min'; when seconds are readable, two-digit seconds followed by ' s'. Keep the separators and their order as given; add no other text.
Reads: 7 h 12 min 22 s
